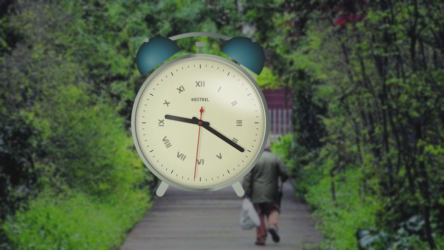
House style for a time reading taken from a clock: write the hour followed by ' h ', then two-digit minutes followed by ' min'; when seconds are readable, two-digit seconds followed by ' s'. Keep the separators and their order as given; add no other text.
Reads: 9 h 20 min 31 s
